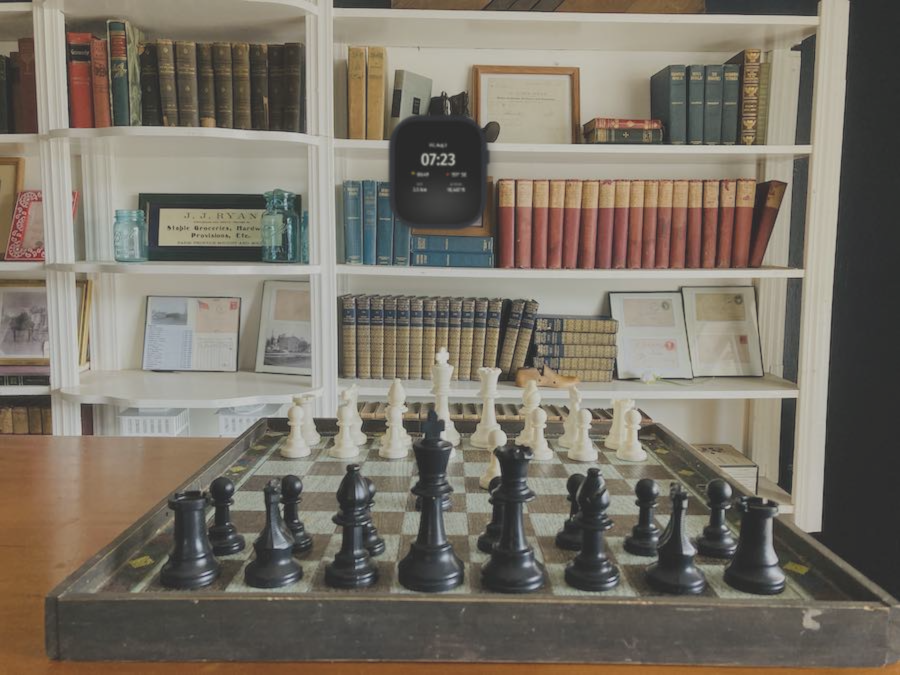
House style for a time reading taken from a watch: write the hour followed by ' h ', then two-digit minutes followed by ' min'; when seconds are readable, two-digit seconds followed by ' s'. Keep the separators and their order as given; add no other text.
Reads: 7 h 23 min
